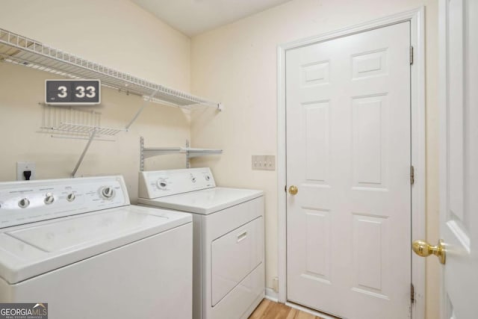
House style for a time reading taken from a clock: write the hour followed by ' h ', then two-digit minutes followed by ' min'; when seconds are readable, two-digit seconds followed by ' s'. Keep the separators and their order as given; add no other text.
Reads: 3 h 33 min
